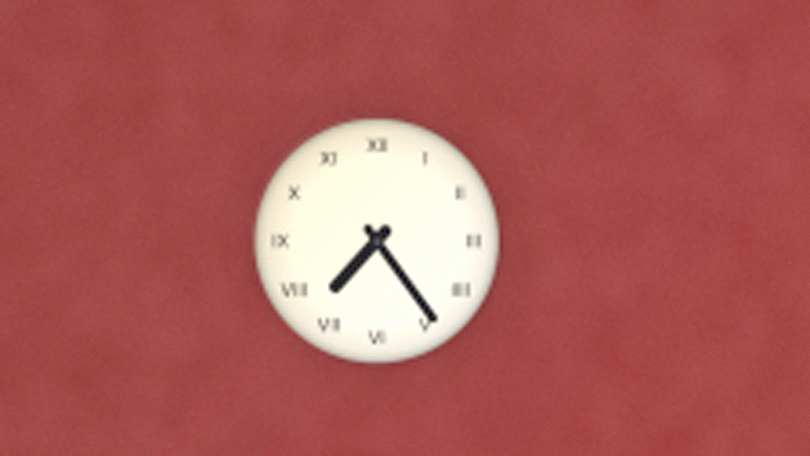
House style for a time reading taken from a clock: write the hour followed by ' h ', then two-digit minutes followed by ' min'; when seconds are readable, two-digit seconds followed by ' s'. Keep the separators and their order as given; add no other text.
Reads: 7 h 24 min
